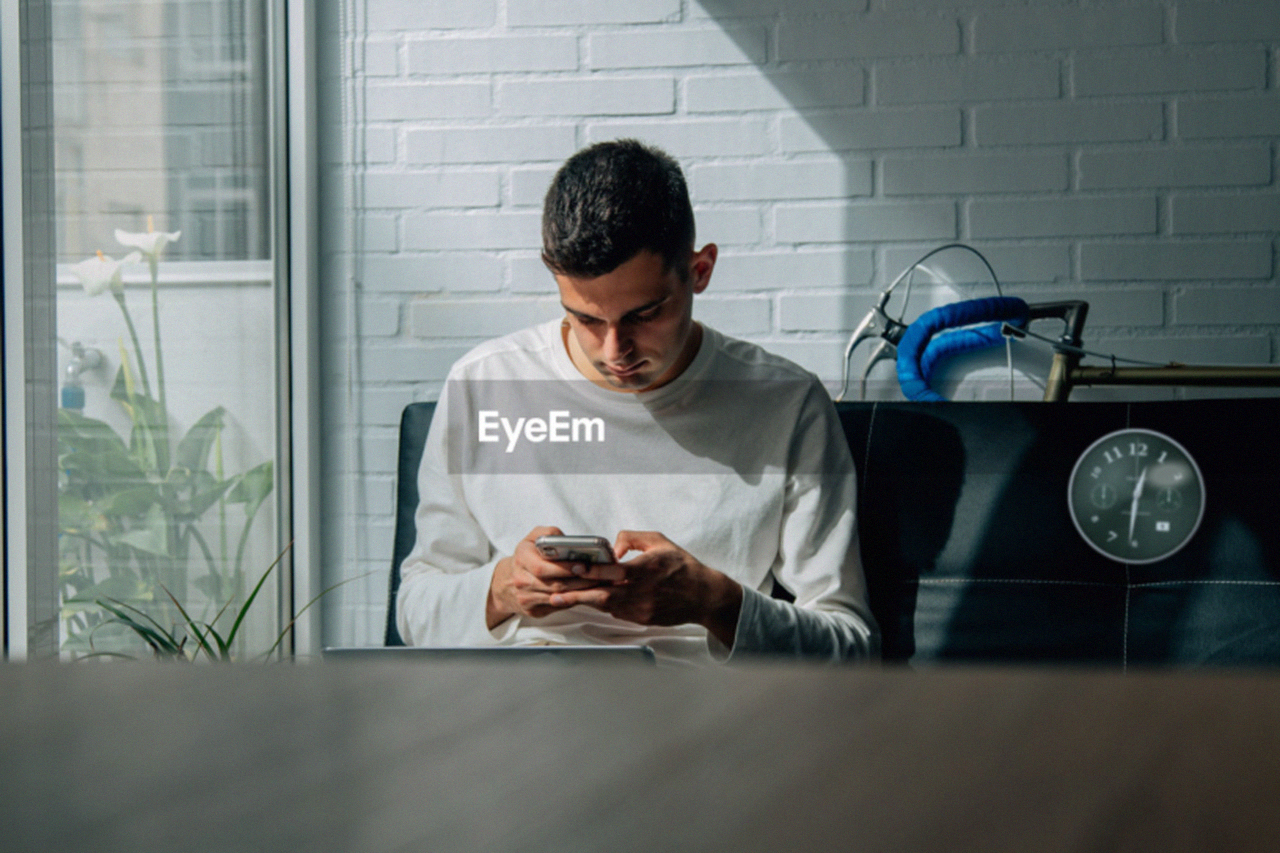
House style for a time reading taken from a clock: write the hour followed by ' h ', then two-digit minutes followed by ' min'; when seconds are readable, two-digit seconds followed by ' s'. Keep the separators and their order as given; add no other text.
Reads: 12 h 31 min
